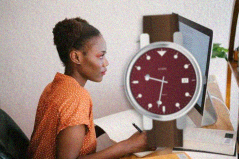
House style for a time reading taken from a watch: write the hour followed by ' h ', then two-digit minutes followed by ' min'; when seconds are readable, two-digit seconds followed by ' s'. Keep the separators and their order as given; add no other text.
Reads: 9 h 32 min
